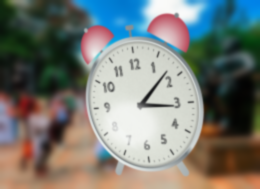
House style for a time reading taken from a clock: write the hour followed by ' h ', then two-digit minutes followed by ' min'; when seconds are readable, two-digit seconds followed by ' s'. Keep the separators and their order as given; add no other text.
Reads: 3 h 08 min
